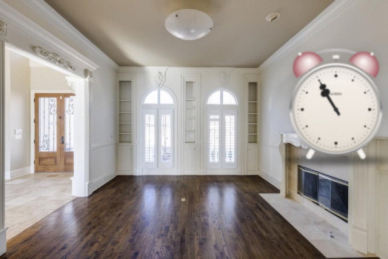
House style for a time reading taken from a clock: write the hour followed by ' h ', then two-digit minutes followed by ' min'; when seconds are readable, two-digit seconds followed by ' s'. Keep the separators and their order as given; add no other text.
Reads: 10 h 55 min
